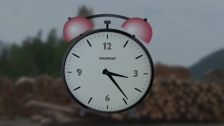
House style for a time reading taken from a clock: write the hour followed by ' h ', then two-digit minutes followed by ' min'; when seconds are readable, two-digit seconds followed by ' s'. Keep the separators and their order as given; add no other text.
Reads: 3 h 24 min
